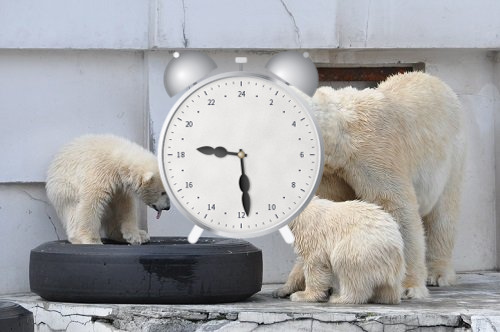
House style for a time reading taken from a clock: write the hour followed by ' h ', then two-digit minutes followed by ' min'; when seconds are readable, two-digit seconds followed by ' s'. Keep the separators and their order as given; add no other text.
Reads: 18 h 29 min
